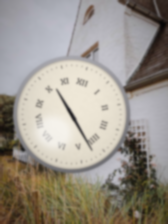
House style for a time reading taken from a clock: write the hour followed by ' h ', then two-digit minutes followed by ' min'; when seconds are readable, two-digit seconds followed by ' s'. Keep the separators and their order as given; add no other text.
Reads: 10 h 22 min
